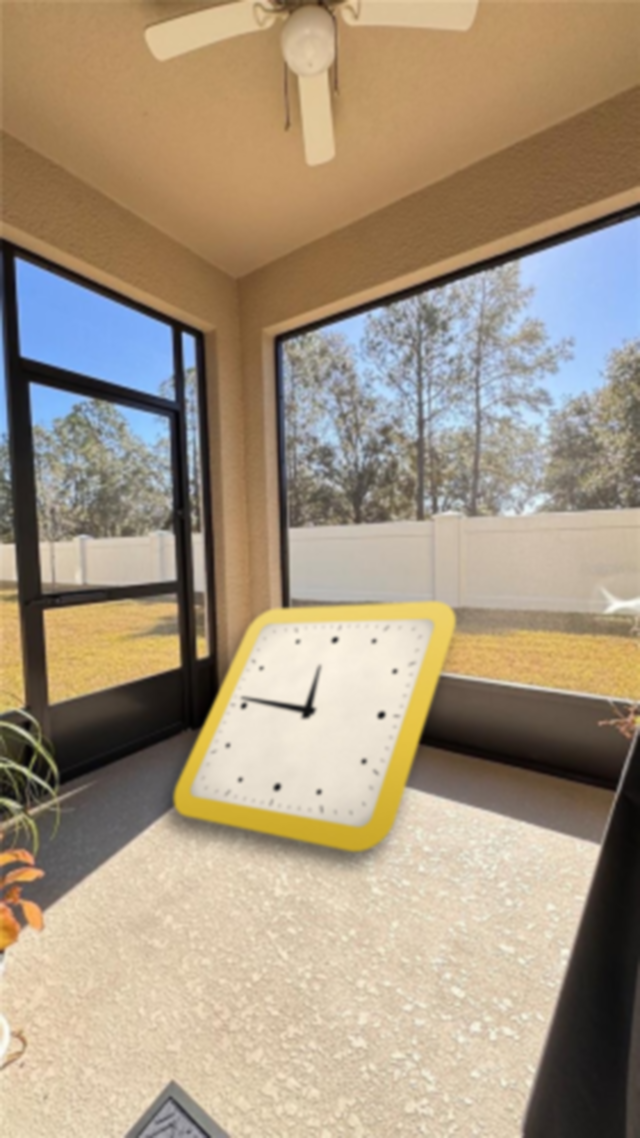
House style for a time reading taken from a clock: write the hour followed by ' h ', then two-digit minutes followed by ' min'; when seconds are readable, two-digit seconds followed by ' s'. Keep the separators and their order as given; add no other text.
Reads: 11 h 46 min
